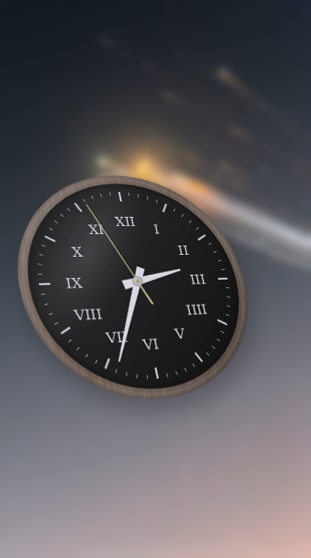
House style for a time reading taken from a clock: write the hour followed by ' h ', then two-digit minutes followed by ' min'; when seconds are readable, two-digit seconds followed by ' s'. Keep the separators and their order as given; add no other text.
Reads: 2 h 33 min 56 s
